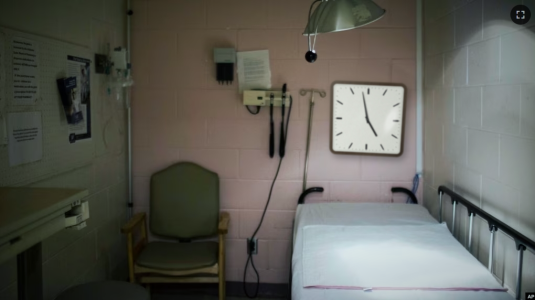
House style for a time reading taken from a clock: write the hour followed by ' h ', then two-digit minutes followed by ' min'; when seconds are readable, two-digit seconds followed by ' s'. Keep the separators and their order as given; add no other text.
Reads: 4 h 58 min
